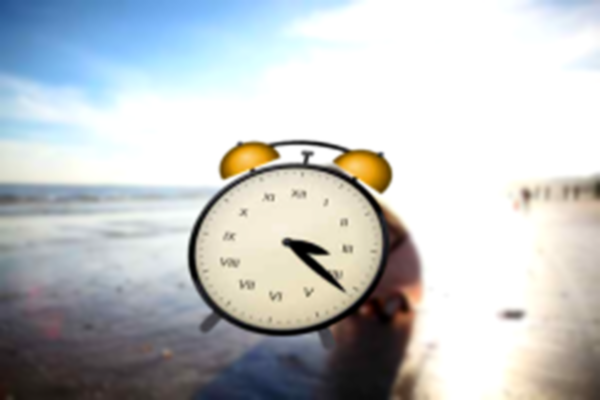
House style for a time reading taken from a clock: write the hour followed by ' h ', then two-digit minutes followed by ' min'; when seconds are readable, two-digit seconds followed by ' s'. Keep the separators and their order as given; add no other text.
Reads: 3 h 21 min
